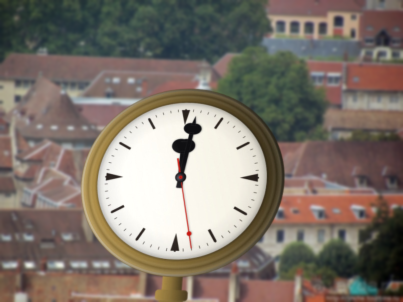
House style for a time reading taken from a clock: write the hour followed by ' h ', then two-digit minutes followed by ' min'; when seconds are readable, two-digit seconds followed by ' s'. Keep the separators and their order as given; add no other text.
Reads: 12 h 01 min 28 s
